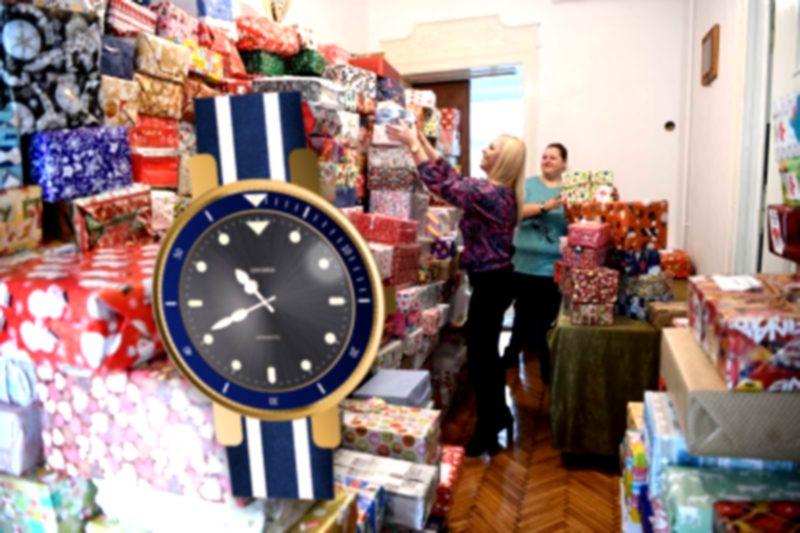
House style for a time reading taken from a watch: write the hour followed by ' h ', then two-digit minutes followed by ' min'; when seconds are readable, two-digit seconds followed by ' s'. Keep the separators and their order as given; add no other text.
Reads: 10 h 41 min
